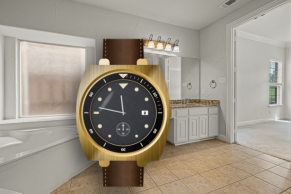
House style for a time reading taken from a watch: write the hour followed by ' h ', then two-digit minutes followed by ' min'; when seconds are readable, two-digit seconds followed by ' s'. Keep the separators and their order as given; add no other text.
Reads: 11 h 47 min
